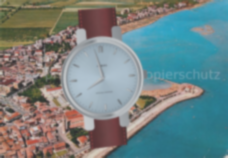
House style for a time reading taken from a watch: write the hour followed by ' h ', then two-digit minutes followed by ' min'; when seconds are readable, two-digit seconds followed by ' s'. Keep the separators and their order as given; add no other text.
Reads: 7 h 58 min
